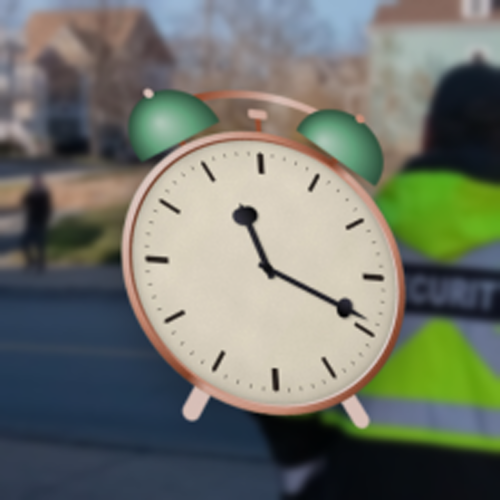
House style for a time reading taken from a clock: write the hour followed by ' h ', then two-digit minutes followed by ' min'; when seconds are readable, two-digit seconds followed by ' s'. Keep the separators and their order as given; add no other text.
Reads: 11 h 19 min
